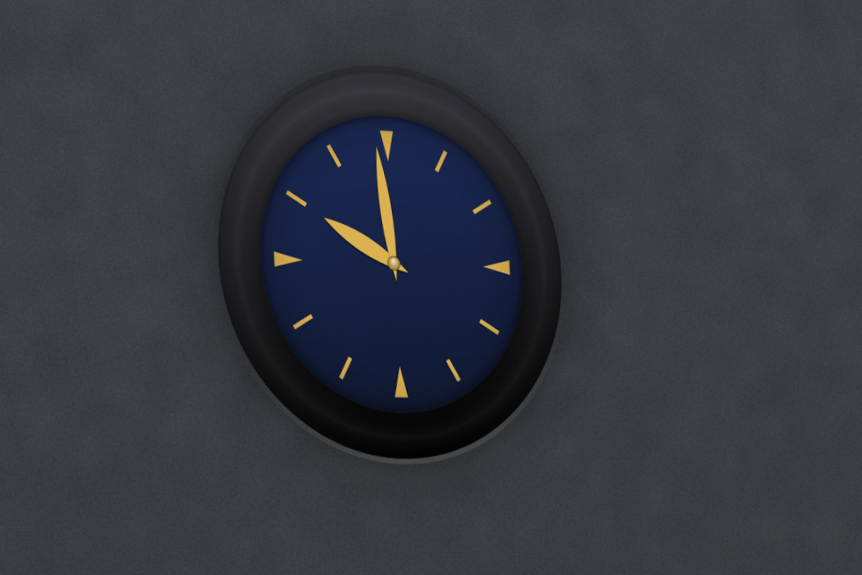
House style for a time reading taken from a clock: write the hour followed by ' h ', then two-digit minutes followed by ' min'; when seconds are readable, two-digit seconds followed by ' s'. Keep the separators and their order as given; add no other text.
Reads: 9 h 59 min
